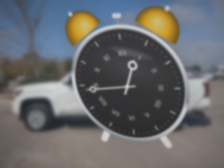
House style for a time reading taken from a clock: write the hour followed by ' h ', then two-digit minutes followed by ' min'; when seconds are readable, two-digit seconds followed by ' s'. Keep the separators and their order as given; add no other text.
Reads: 12 h 44 min
